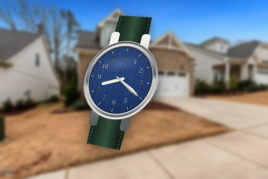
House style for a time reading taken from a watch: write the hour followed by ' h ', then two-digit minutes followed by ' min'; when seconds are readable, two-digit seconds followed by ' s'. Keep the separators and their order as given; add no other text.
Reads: 8 h 20 min
